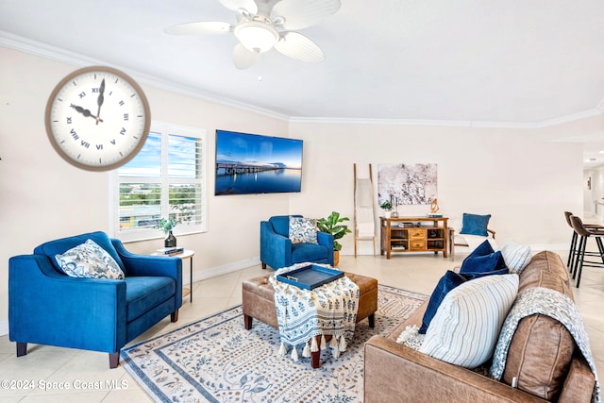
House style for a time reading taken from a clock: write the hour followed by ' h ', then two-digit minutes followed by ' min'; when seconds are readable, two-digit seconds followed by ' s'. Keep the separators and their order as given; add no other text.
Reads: 10 h 02 min
